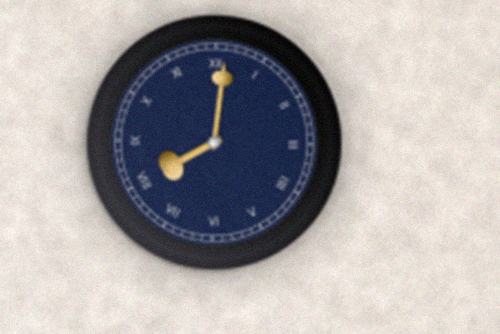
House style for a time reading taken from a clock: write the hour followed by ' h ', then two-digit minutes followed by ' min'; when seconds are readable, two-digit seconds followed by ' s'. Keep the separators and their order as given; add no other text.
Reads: 8 h 01 min
